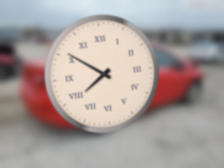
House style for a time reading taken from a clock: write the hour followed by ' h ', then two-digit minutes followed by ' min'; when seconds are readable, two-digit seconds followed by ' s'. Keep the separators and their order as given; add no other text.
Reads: 7 h 51 min
